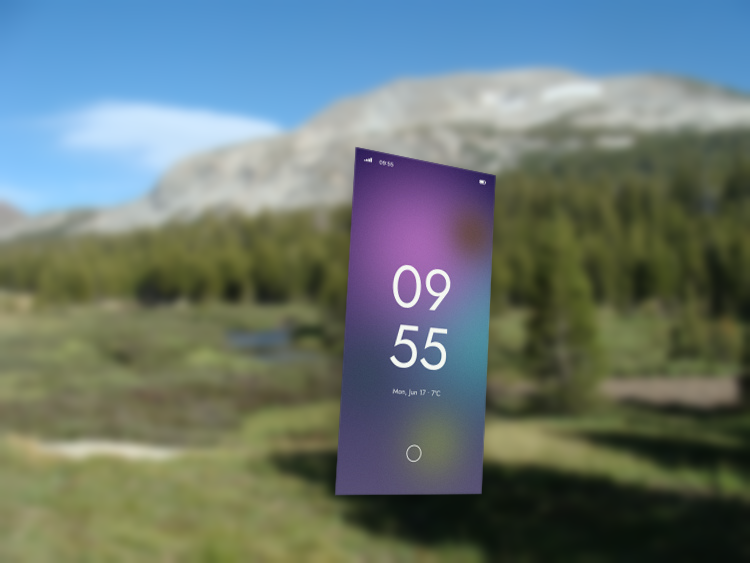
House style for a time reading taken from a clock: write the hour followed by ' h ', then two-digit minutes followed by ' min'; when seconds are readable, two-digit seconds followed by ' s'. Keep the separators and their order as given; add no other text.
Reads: 9 h 55 min
